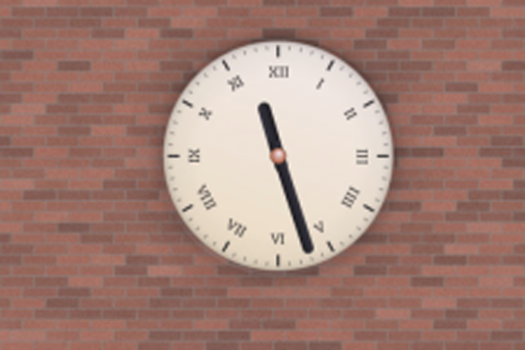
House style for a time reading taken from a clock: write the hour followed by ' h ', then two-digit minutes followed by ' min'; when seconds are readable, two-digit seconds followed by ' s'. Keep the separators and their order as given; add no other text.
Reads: 11 h 27 min
